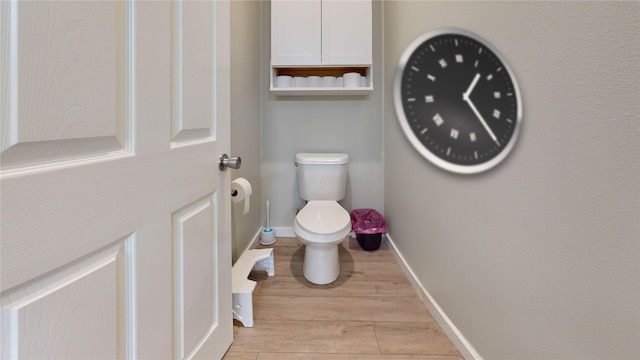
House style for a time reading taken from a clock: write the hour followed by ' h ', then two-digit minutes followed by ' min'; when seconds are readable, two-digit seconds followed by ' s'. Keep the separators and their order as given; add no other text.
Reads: 1 h 25 min
